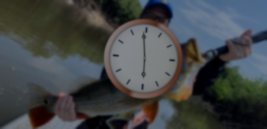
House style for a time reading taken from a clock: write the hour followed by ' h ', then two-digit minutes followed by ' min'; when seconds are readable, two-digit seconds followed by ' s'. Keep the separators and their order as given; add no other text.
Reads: 5 h 59 min
